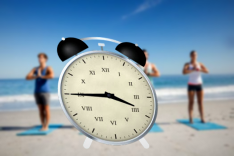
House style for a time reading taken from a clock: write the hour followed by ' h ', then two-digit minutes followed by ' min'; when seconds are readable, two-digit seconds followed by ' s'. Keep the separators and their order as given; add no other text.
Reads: 3 h 45 min
